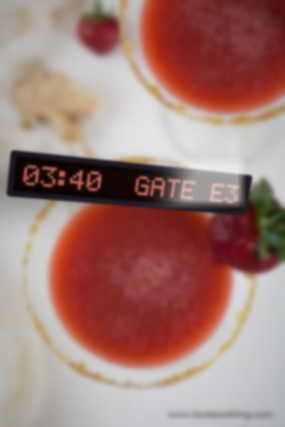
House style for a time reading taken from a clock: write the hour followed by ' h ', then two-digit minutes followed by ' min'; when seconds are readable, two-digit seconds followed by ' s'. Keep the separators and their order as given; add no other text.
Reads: 3 h 40 min
